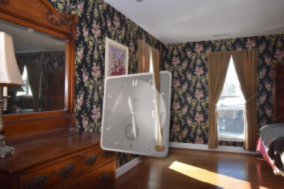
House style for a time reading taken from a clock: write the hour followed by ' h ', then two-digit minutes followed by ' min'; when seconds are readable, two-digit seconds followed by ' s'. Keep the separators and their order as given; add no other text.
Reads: 11 h 28 min
